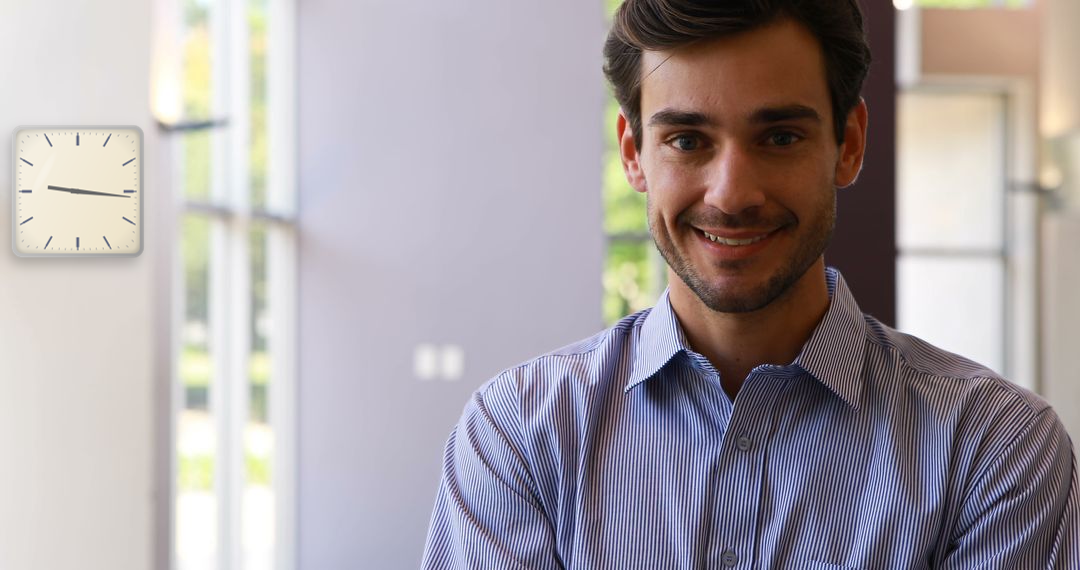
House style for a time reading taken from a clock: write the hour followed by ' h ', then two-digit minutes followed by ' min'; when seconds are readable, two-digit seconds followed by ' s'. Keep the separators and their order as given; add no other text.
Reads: 9 h 16 min
